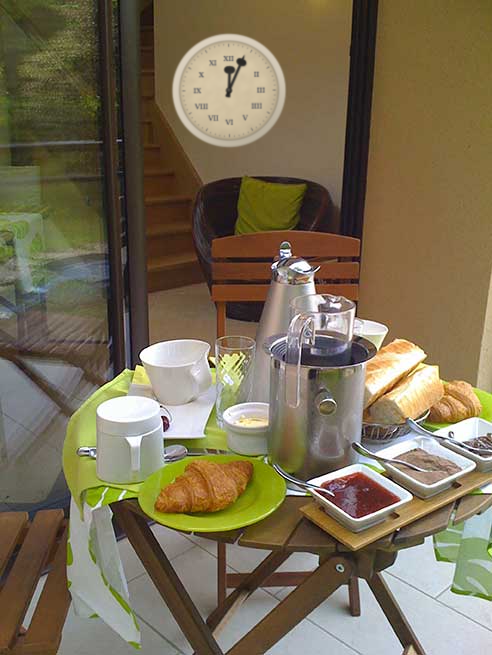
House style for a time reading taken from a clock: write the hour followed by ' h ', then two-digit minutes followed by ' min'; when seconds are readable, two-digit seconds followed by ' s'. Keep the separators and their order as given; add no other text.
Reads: 12 h 04 min
